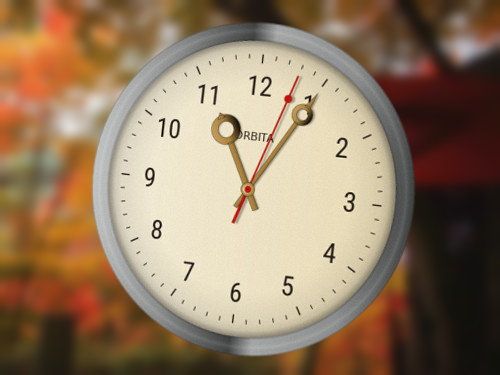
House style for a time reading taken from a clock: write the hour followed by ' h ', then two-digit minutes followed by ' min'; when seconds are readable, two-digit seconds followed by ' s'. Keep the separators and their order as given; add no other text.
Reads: 11 h 05 min 03 s
